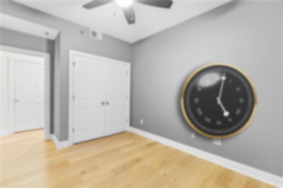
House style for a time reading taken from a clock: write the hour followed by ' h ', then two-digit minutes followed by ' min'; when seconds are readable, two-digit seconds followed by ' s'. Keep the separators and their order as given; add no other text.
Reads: 5 h 02 min
